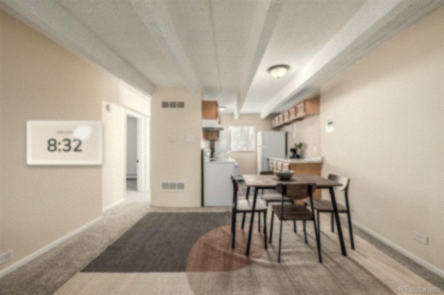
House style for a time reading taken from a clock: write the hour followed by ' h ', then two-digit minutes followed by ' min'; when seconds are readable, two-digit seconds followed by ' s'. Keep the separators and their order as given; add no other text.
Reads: 8 h 32 min
